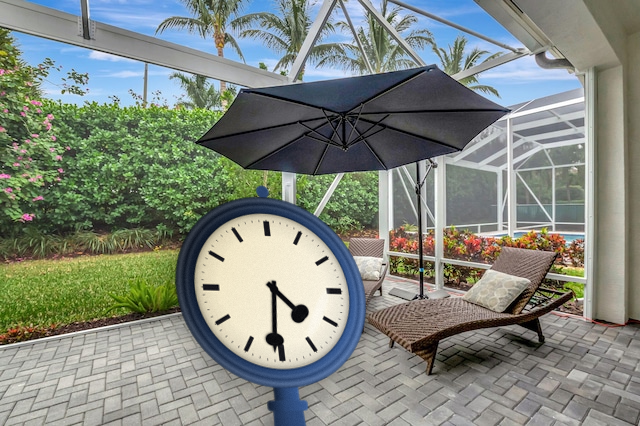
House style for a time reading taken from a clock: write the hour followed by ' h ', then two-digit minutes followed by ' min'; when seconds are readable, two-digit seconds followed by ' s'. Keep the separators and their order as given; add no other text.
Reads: 4 h 31 min
